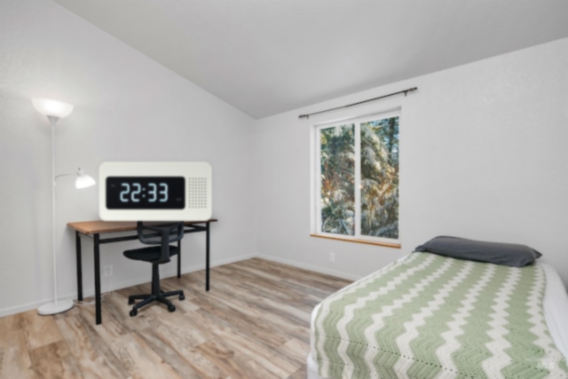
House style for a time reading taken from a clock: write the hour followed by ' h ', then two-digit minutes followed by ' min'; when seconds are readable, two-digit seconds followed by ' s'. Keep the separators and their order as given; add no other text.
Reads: 22 h 33 min
